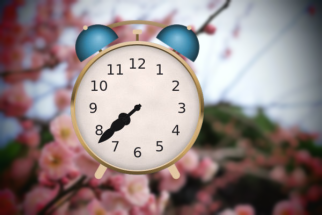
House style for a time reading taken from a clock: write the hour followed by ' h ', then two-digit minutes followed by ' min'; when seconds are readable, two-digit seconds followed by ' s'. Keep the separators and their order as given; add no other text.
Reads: 7 h 38 min
